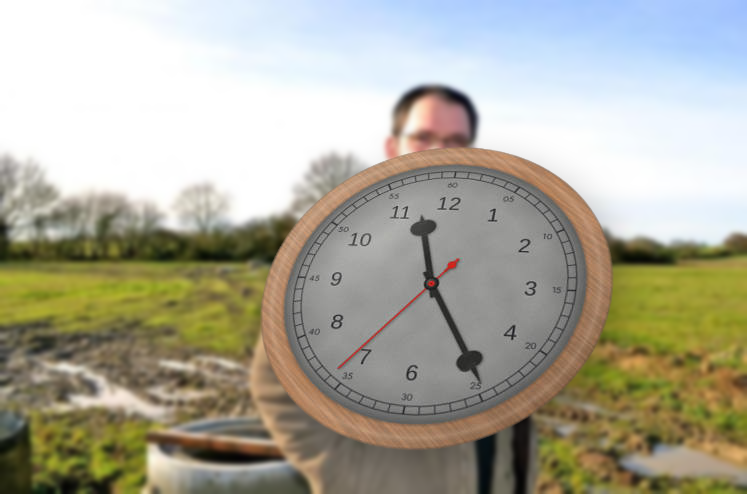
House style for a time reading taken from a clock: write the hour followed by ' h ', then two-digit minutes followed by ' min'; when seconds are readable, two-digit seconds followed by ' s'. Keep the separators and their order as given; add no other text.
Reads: 11 h 24 min 36 s
